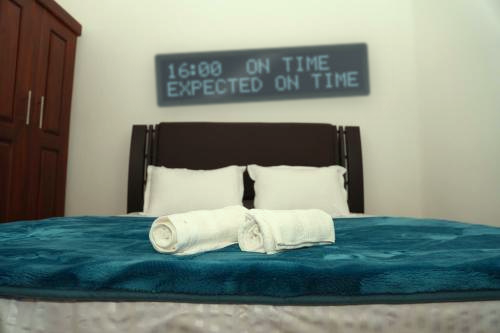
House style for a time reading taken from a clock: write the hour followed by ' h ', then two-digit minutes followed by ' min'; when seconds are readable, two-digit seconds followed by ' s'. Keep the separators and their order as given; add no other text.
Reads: 16 h 00 min
